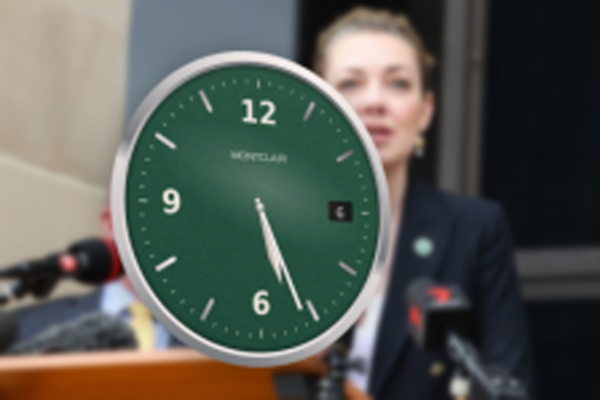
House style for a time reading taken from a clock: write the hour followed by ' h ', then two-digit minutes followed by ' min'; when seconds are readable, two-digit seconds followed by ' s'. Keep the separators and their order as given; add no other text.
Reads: 5 h 26 min
